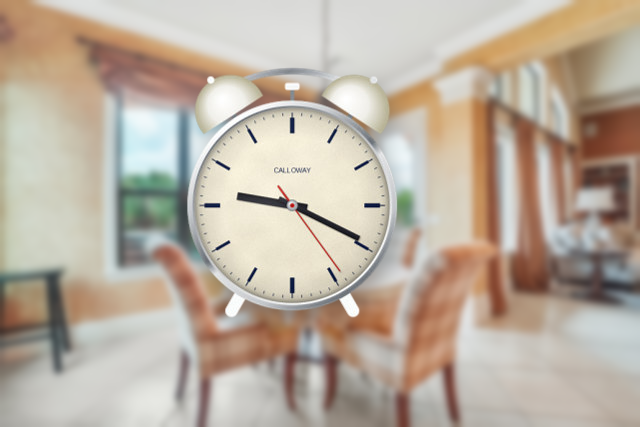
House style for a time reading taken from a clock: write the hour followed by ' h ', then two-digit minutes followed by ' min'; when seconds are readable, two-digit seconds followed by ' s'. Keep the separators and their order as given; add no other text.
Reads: 9 h 19 min 24 s
